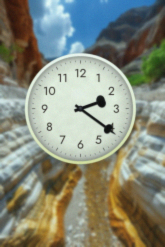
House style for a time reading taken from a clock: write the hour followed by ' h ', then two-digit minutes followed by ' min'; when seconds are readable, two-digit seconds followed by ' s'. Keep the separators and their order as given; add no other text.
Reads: 2 h 21 min
